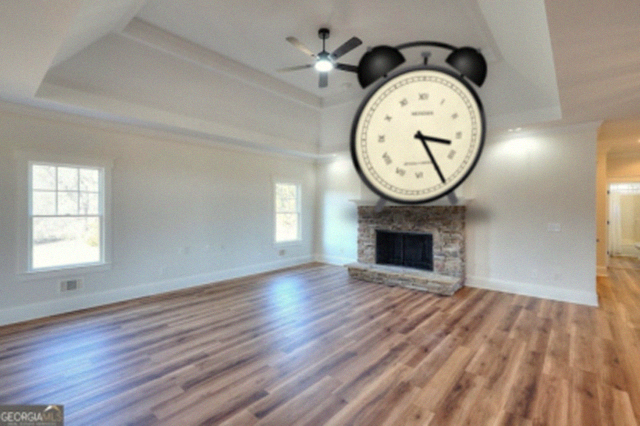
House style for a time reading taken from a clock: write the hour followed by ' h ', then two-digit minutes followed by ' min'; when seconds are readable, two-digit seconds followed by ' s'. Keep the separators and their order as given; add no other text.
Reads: 3 h 25 min
